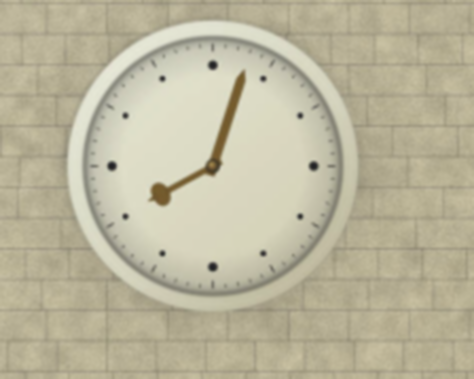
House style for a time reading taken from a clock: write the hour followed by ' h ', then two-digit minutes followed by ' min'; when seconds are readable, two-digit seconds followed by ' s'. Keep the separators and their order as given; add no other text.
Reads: 8 h 03 min
